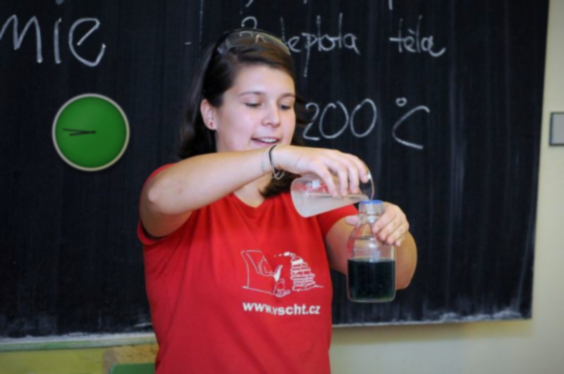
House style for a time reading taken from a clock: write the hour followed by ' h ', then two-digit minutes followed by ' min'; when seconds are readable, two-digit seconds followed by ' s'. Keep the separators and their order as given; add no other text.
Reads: 8 h 46 min
